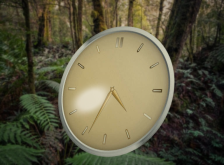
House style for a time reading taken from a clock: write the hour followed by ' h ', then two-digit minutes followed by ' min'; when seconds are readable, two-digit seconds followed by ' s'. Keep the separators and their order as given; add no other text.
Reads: 4 h 34 min
